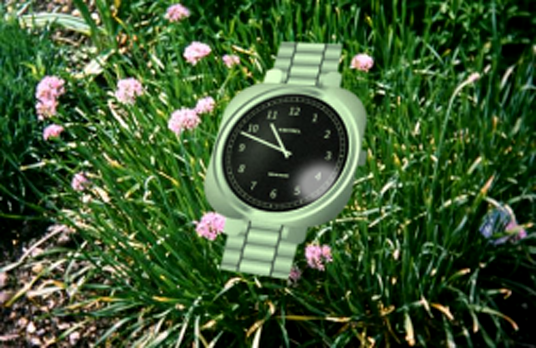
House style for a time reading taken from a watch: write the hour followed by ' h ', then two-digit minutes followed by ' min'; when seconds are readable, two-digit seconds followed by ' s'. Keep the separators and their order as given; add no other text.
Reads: 10 h 48 min
